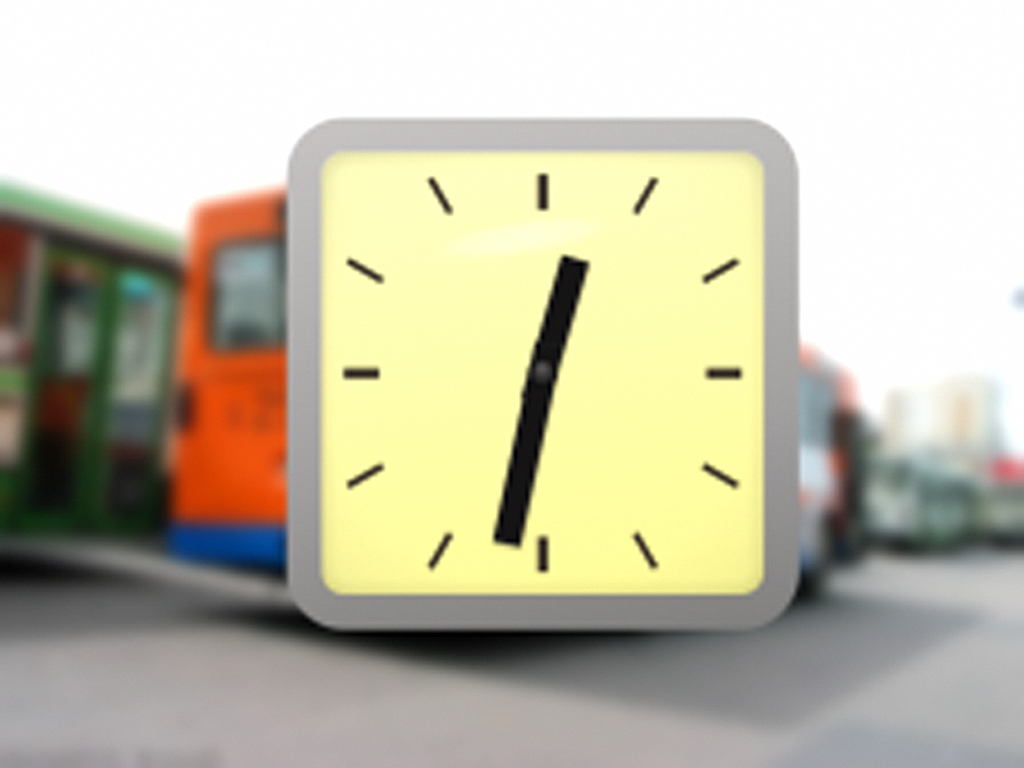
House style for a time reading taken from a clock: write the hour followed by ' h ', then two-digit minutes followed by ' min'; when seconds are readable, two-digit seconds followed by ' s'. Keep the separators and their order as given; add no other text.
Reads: 12 h 32 min
